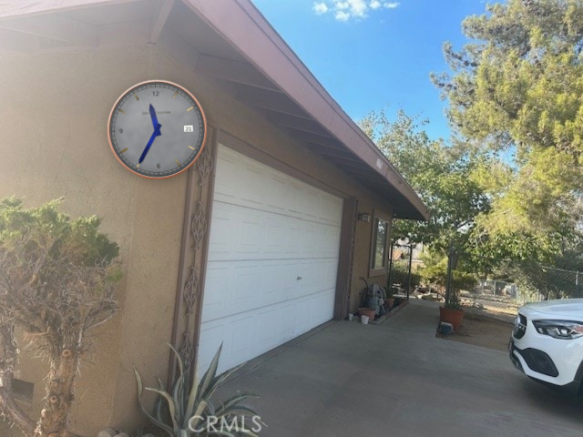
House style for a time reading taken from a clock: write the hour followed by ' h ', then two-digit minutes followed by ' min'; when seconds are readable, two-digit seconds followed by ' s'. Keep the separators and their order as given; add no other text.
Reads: 11 h 35 min
